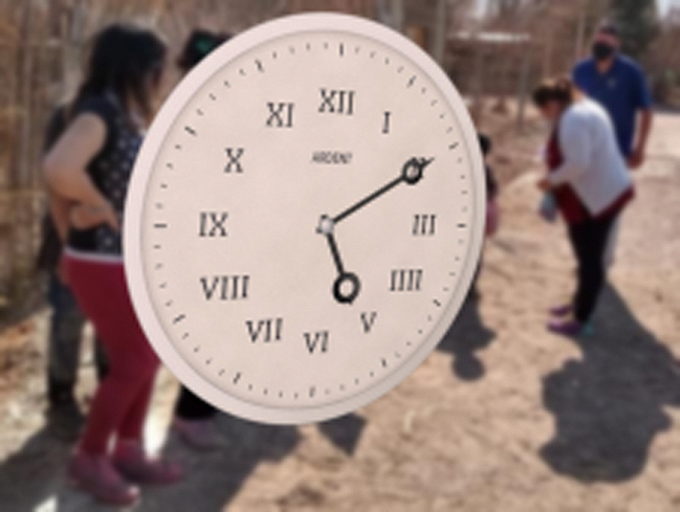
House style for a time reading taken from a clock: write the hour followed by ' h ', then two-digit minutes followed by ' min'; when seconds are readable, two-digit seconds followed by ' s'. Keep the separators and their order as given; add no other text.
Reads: 5 h 10 min
